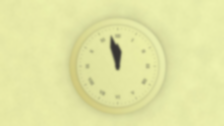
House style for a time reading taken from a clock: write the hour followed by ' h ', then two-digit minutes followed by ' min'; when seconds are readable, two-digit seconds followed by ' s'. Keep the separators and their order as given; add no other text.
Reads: 11 h 58 min
